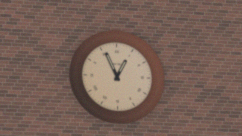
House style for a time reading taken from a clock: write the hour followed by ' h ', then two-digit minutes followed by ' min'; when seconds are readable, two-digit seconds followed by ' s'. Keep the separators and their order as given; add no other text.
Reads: 12 h 56 min
